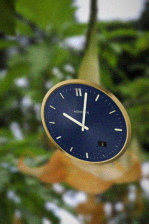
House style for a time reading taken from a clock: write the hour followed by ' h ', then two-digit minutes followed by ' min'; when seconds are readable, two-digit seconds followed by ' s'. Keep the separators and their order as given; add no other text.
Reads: 10 h 02 min
